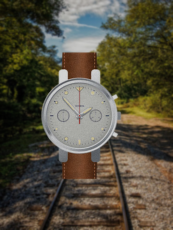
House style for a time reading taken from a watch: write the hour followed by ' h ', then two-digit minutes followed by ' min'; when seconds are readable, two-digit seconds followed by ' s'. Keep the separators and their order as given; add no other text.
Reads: 1 h 53 min
